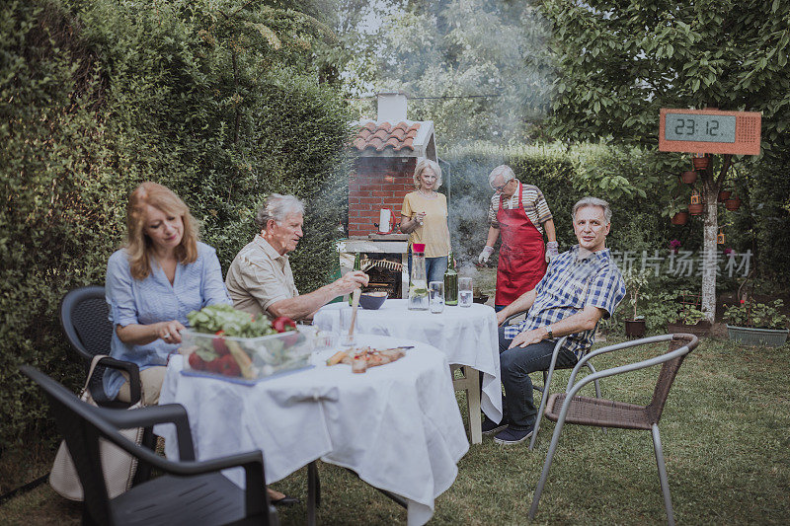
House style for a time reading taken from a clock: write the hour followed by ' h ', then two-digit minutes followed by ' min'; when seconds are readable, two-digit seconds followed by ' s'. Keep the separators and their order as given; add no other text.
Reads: 23 h 12 min
